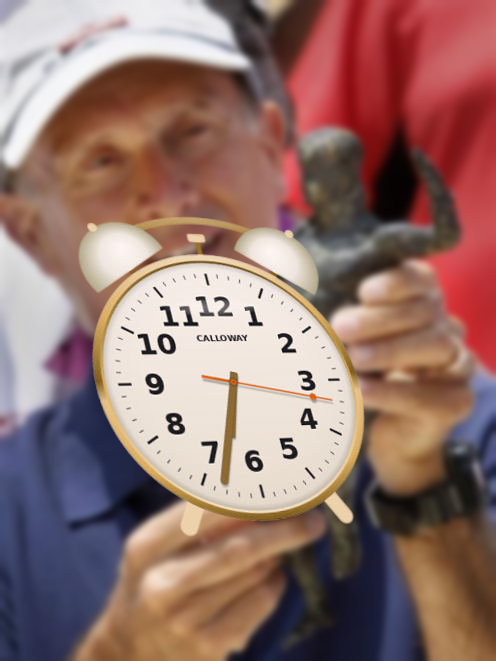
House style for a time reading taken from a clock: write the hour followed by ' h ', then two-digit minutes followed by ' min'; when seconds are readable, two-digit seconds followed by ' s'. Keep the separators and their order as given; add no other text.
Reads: 6 h 33 min 17 s
